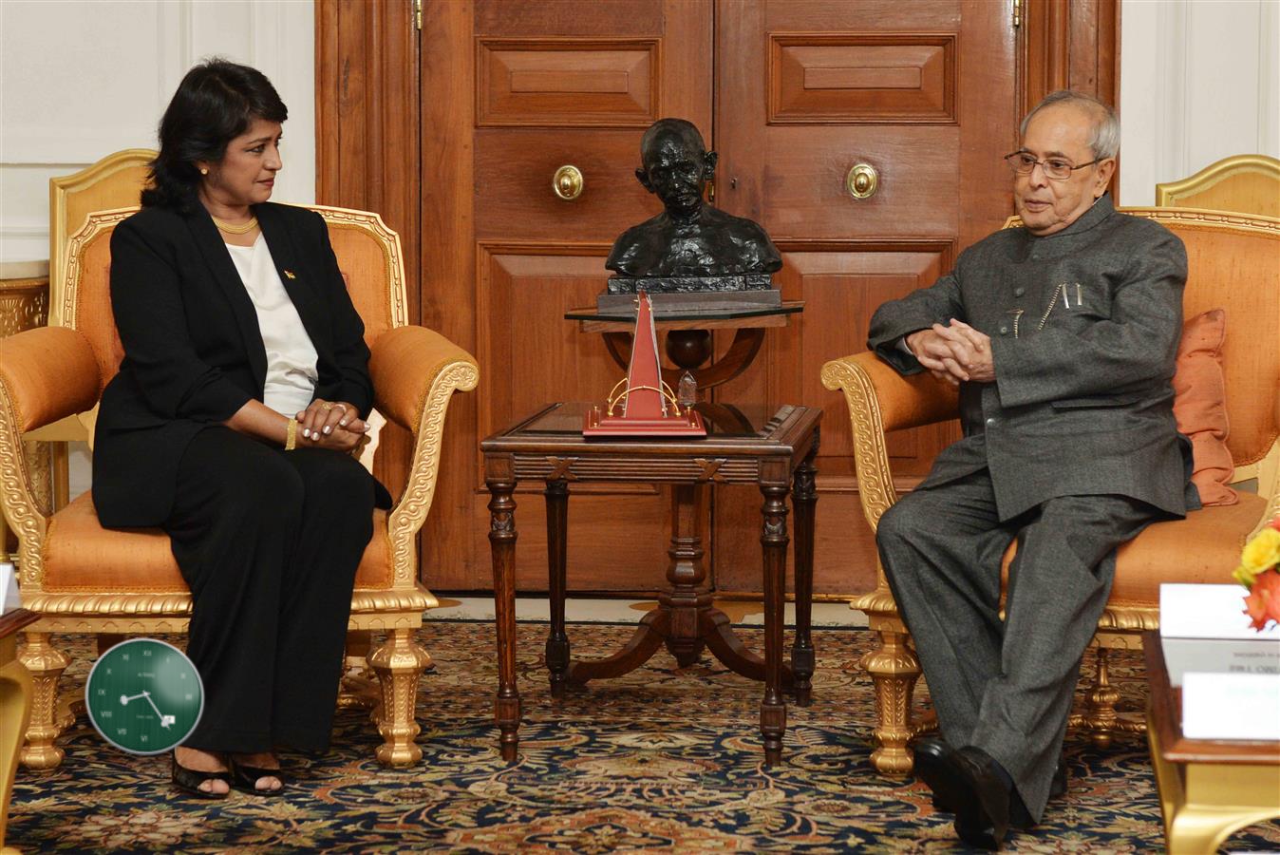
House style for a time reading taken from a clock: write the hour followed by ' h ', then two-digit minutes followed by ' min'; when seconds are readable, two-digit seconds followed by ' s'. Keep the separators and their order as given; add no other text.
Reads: 8 h 24 min
